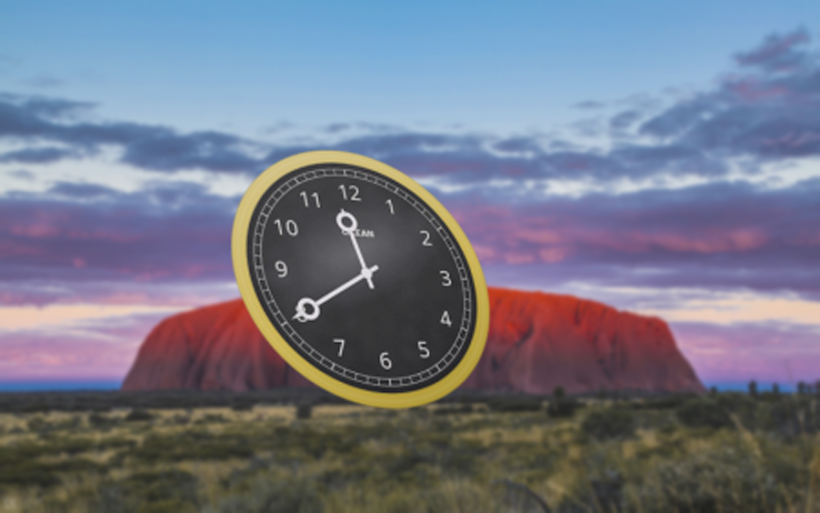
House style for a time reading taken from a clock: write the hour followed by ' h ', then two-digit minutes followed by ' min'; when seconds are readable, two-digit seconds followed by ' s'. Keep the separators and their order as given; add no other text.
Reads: 11 h 40 min
